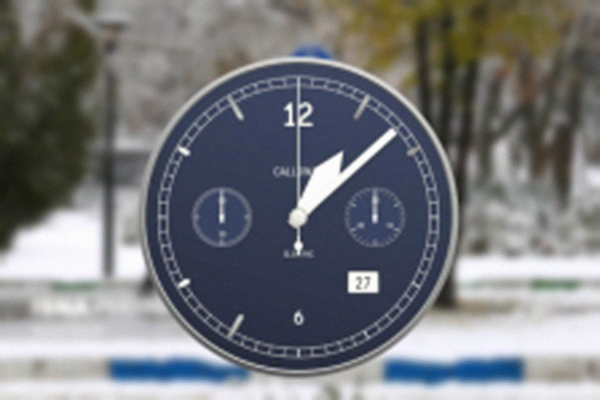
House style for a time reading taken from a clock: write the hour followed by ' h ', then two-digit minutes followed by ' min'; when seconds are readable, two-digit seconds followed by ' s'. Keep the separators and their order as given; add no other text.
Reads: 1 h 08 min
